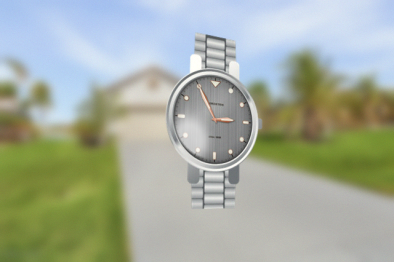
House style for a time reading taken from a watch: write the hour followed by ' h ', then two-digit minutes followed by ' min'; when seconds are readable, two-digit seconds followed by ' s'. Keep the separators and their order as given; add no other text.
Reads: 2 h 55 min
